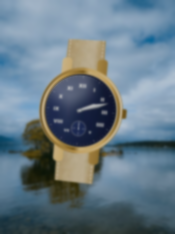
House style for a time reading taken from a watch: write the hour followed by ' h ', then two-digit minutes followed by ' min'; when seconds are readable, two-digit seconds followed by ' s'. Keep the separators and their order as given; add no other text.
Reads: 2 h 12 min
